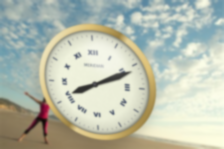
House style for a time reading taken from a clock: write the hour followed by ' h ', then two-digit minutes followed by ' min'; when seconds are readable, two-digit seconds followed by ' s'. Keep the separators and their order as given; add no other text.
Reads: 8 h 11 min
